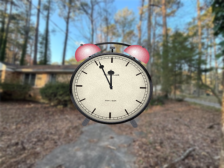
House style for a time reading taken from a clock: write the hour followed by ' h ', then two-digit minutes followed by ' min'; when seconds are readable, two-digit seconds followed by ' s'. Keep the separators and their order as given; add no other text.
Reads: 11 h 56 min
